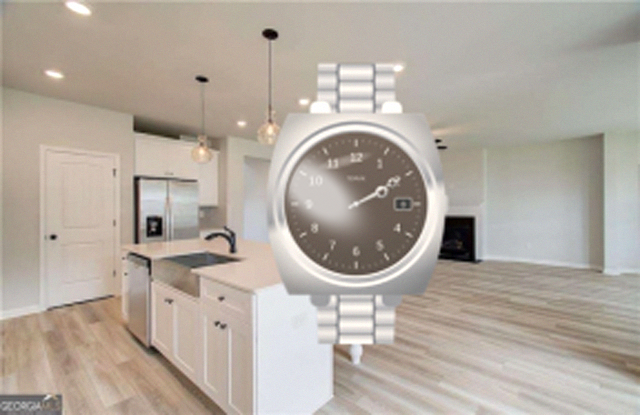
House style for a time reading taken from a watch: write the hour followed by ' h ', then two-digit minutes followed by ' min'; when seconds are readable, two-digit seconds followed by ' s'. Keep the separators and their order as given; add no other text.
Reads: 2 h 10 min
